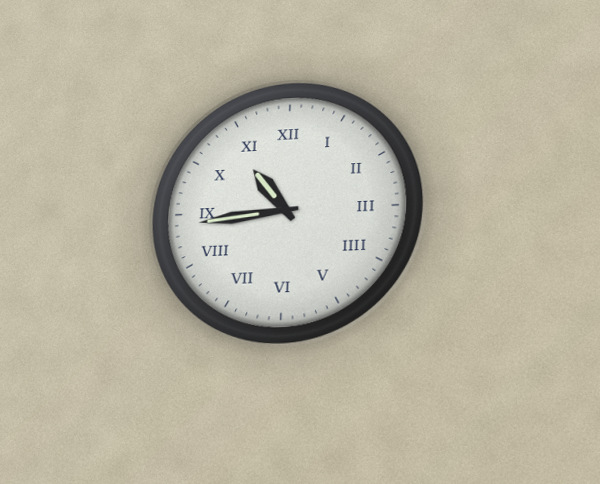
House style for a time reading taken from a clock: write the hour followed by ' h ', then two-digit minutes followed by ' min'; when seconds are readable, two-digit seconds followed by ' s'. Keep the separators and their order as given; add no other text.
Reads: 10 h 44 min
